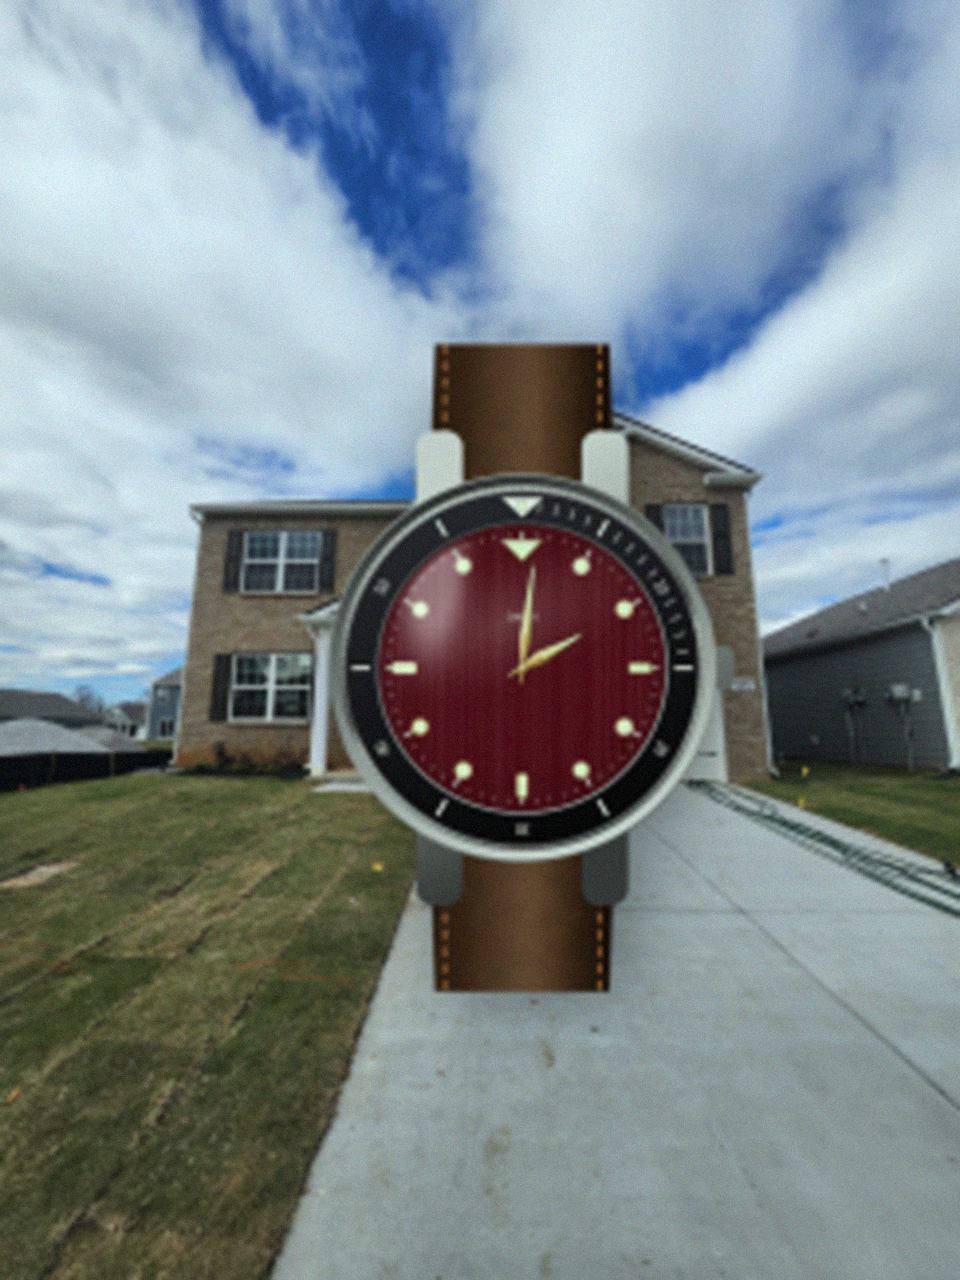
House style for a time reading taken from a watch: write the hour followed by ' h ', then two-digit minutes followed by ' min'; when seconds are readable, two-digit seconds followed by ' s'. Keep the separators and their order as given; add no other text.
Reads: 2 h 01 min
